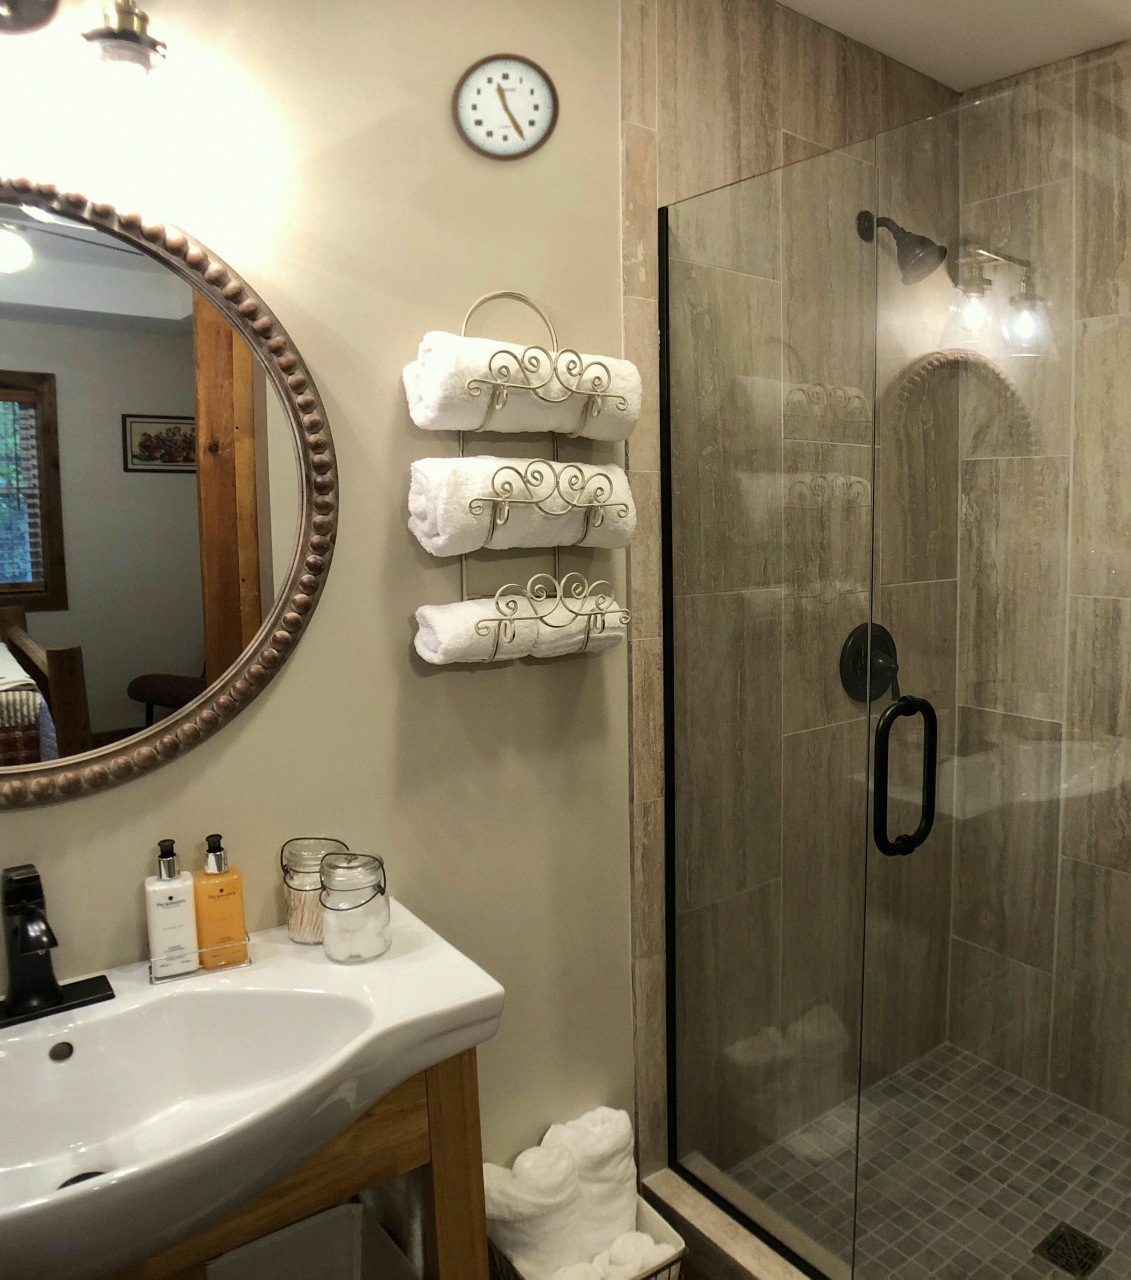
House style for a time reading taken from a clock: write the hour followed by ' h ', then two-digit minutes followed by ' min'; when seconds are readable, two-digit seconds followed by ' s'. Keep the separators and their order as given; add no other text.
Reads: 11 h 25 min
